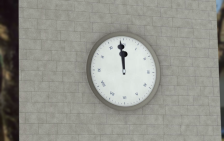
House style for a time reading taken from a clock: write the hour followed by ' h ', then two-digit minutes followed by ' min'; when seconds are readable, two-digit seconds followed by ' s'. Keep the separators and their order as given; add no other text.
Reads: 11 h 59 min
